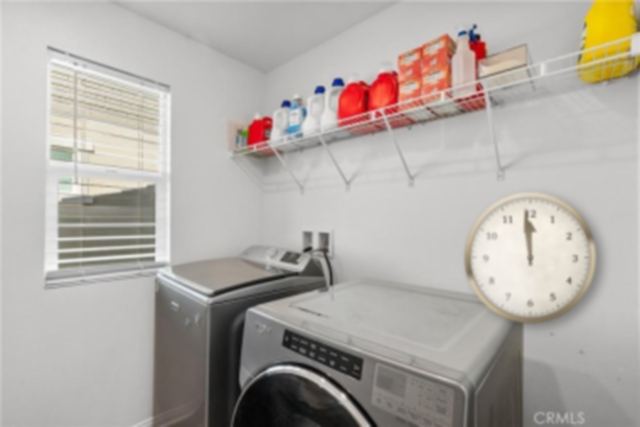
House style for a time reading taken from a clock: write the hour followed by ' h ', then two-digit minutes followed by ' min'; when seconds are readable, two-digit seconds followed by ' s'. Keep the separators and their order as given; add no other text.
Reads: 11 h 59 min
